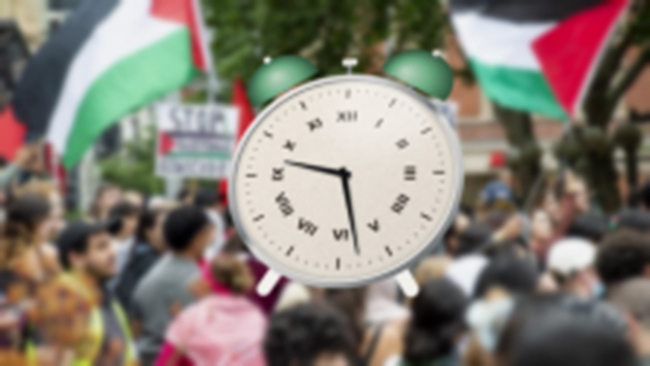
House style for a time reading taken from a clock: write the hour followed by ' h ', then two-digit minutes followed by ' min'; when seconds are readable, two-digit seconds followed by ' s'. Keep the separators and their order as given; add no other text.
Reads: 9 h 28 min
